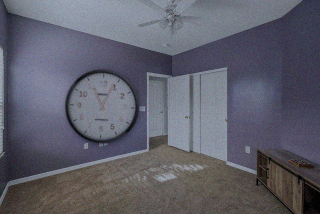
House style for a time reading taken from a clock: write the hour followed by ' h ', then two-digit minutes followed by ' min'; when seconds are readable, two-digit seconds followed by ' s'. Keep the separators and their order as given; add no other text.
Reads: 11 h 04 min
